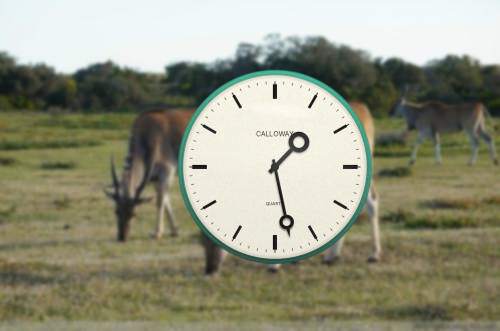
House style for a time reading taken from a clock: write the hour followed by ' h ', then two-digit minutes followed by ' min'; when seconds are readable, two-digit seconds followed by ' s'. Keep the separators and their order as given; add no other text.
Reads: 1 h 28 min
